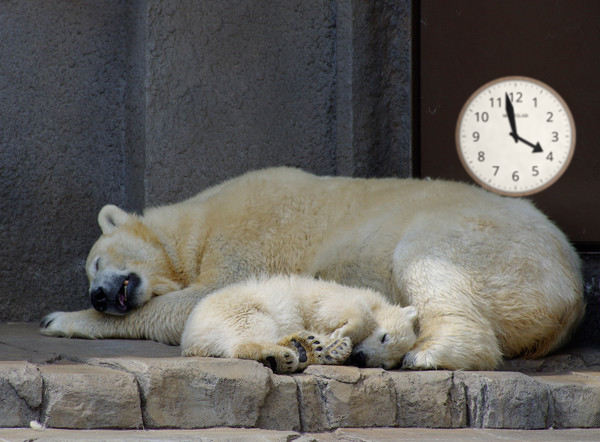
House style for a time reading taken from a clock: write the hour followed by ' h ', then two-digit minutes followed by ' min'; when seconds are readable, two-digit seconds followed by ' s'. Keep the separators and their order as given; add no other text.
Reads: 3 h 58 min
